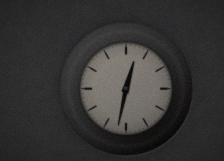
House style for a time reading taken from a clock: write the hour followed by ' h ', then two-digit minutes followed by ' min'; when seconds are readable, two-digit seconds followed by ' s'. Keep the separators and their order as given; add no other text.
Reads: 12 h 32 min
